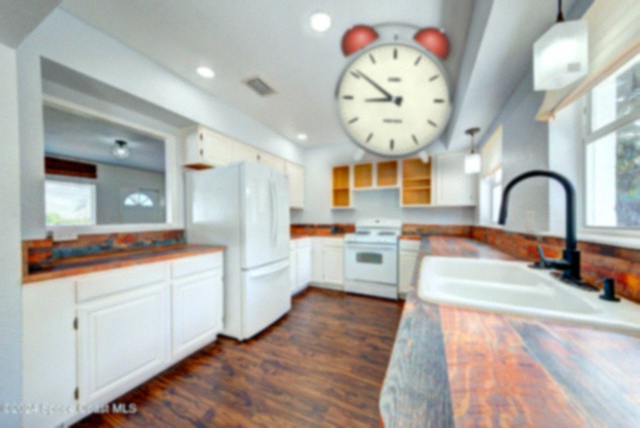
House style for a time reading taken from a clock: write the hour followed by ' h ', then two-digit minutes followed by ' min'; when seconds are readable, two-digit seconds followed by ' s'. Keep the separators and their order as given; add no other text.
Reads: 8 h 51 min
